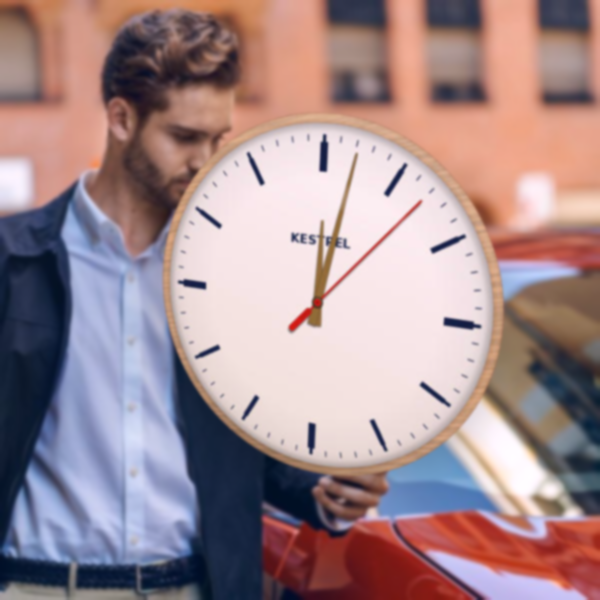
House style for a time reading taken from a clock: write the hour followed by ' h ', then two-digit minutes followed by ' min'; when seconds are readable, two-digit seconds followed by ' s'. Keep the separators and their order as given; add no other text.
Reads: 12 h 02 min 07 s
